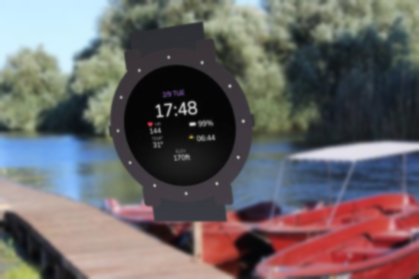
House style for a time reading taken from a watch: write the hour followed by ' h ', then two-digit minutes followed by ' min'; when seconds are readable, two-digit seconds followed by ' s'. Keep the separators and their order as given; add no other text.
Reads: 17 h 48 min
